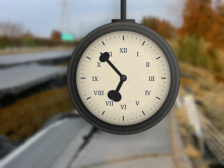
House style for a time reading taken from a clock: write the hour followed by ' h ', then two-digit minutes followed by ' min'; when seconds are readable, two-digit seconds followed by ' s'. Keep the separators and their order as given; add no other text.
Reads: 6 h 53 min
